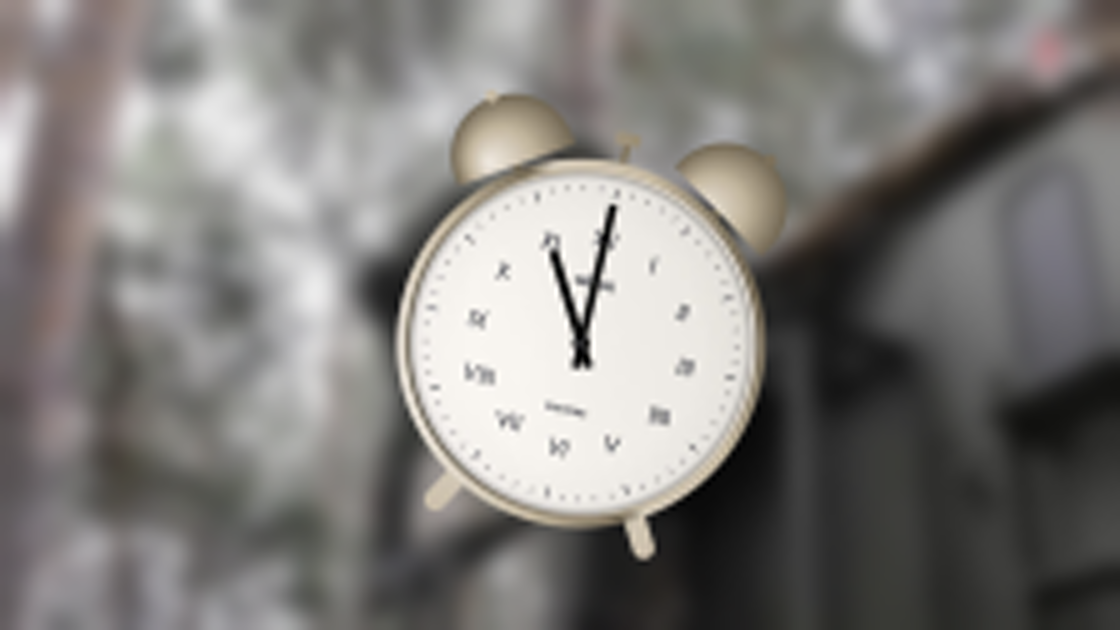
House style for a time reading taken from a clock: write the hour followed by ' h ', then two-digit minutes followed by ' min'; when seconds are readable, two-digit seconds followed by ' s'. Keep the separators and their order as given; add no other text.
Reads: 11 h 00 min
